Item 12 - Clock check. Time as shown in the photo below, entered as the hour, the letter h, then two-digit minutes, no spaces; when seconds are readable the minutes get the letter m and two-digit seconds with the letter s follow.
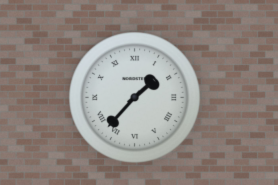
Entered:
1h37
